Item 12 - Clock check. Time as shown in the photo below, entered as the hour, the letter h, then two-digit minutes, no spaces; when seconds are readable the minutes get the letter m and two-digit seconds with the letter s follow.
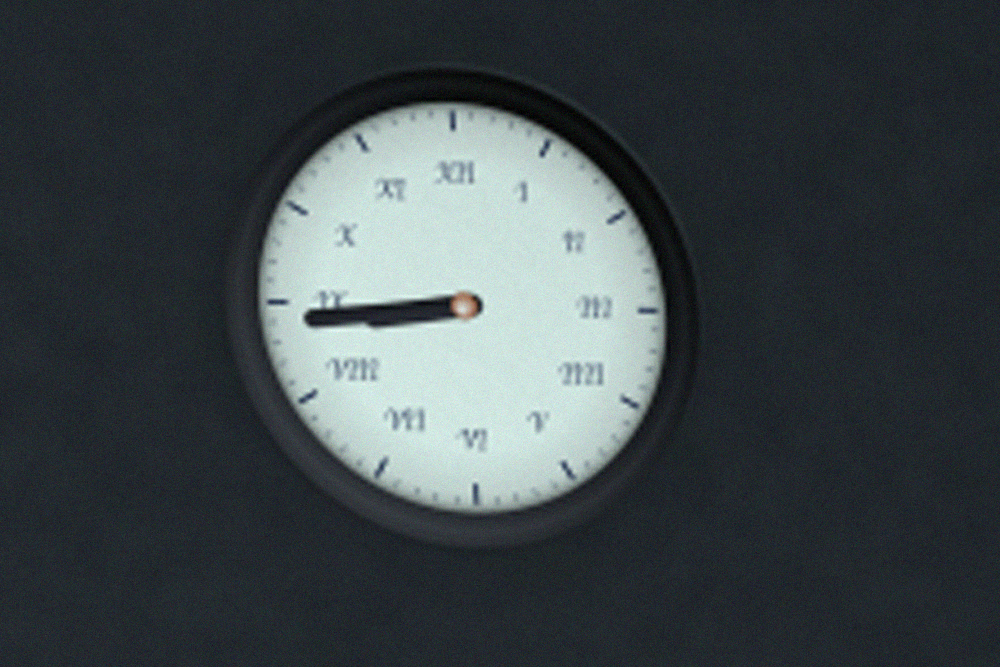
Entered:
8h44
